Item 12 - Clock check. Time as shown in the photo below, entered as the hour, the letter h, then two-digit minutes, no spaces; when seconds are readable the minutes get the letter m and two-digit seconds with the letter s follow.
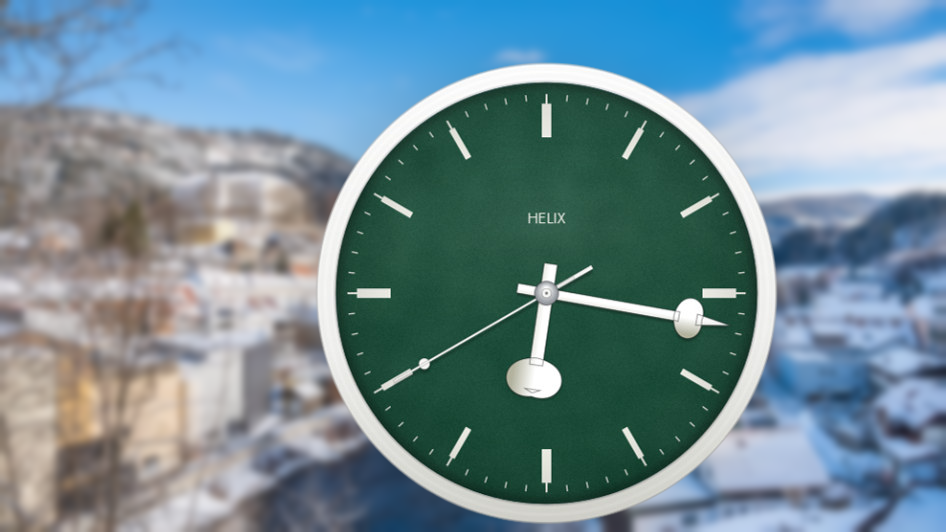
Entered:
6h16m40s
